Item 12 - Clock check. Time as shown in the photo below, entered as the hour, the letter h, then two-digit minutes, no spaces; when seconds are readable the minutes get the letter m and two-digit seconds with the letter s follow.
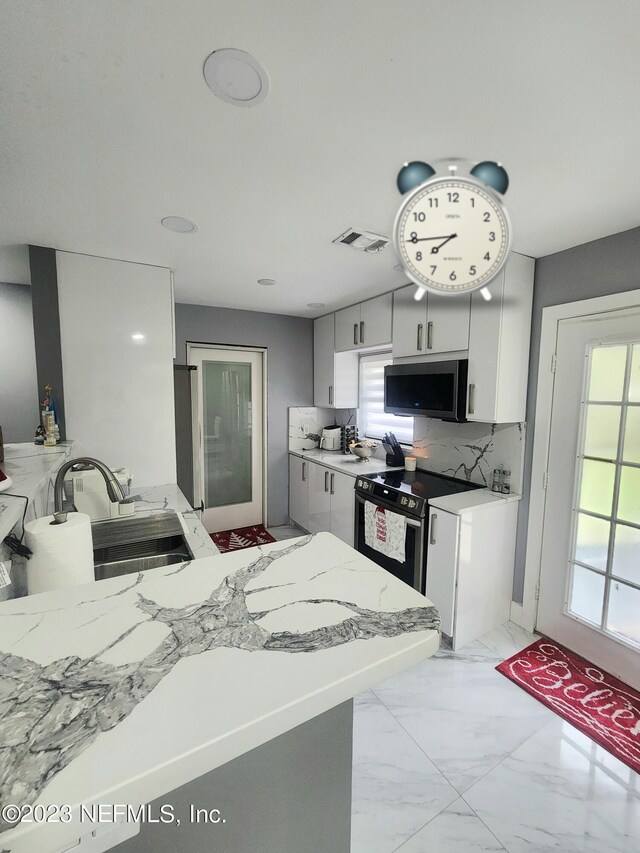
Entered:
7h44
